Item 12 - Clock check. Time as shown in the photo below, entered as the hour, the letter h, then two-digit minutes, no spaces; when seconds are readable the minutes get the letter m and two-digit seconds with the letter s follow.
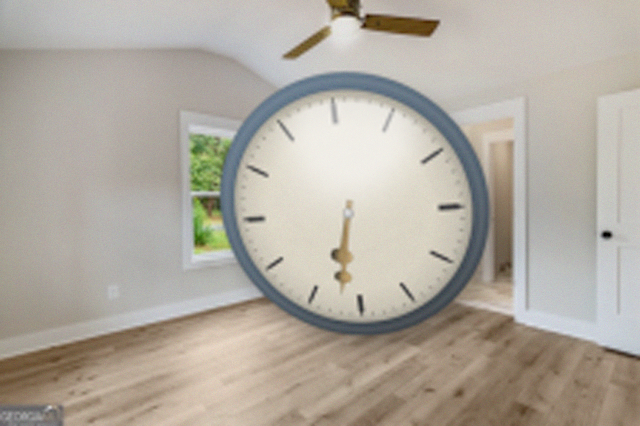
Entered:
6h32
